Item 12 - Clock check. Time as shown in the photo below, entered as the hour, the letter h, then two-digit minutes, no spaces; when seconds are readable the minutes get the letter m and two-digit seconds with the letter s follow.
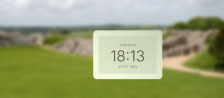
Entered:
18h13
